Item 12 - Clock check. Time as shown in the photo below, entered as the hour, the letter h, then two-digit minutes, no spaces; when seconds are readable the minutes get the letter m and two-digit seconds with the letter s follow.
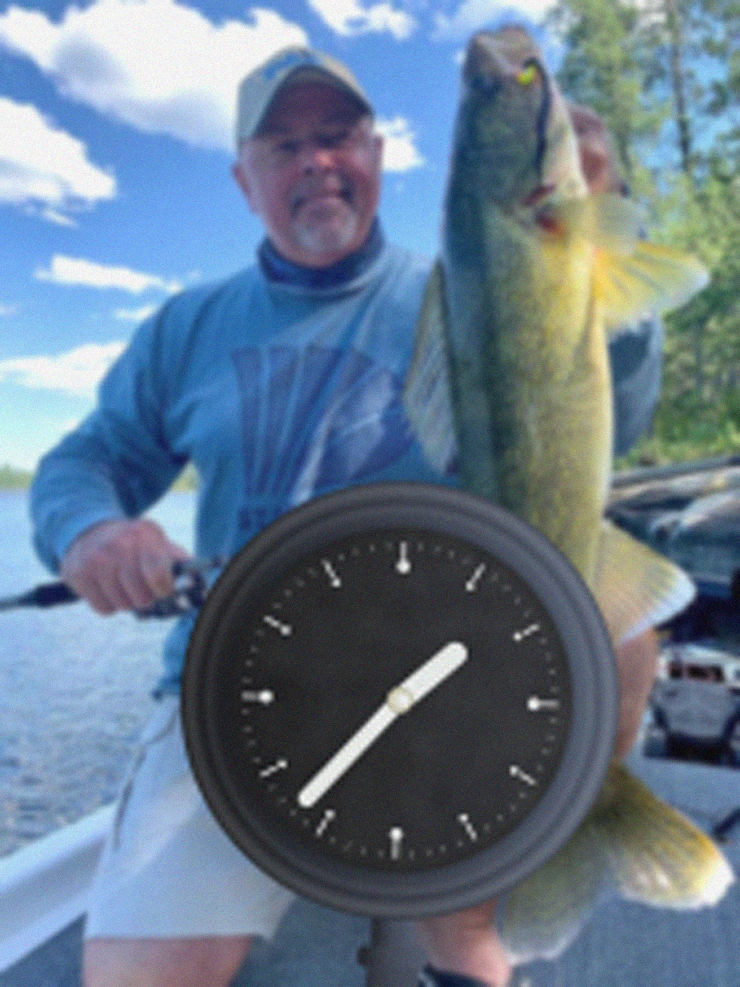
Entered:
1h37
